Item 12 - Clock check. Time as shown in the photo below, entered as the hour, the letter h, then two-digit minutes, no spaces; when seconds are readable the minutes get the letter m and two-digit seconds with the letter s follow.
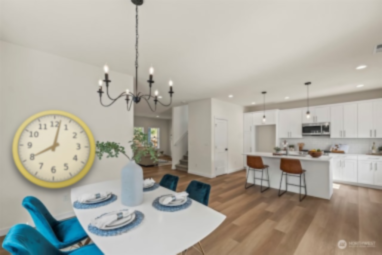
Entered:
8h02
